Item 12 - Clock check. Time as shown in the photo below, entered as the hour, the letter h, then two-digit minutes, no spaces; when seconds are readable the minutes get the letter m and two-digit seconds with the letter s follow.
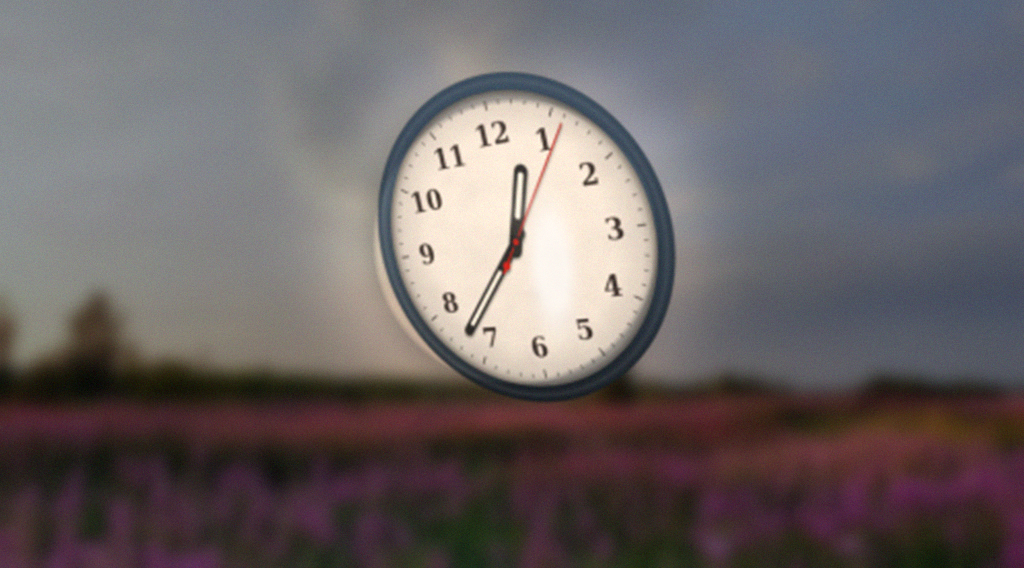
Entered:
12h37m06s
